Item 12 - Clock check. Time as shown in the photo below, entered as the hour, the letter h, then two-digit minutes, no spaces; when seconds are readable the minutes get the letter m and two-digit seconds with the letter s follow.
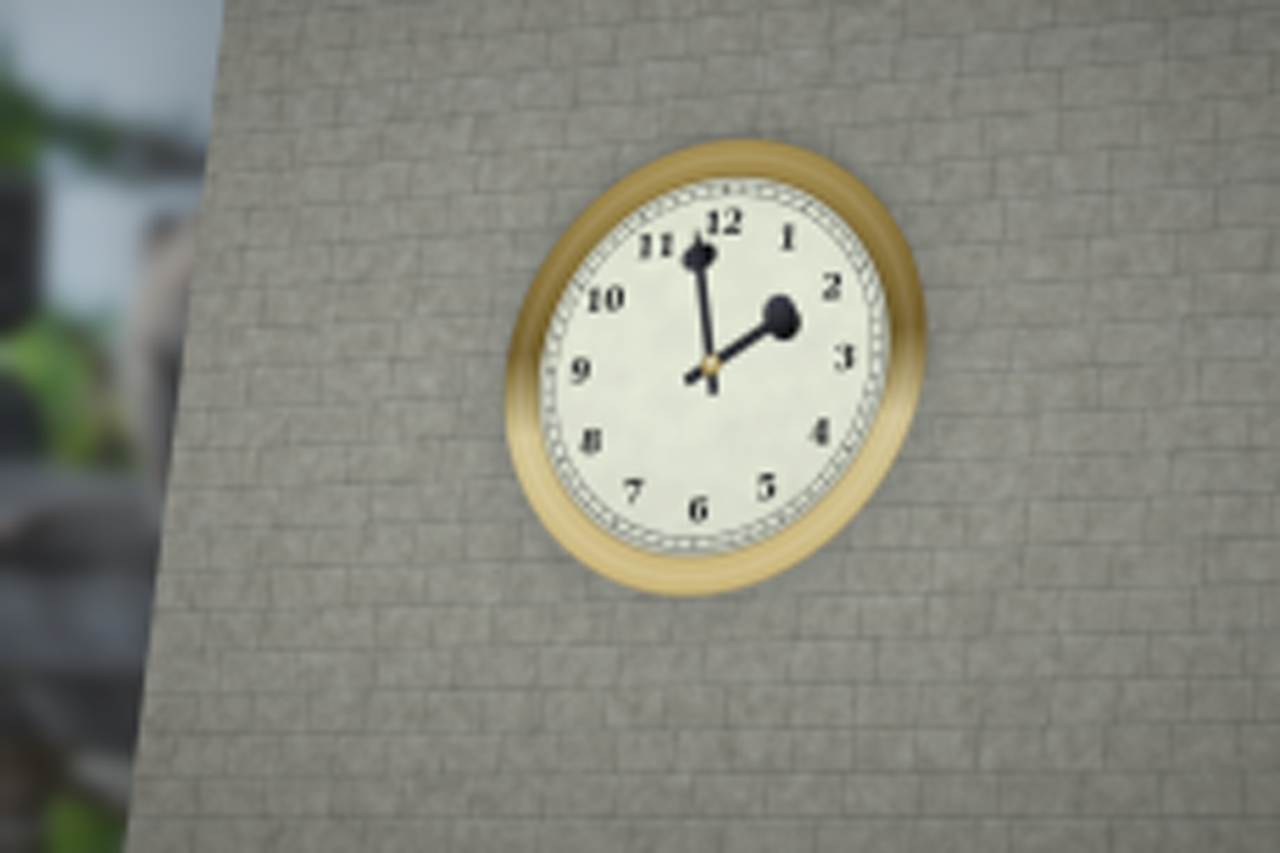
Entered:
1h58
